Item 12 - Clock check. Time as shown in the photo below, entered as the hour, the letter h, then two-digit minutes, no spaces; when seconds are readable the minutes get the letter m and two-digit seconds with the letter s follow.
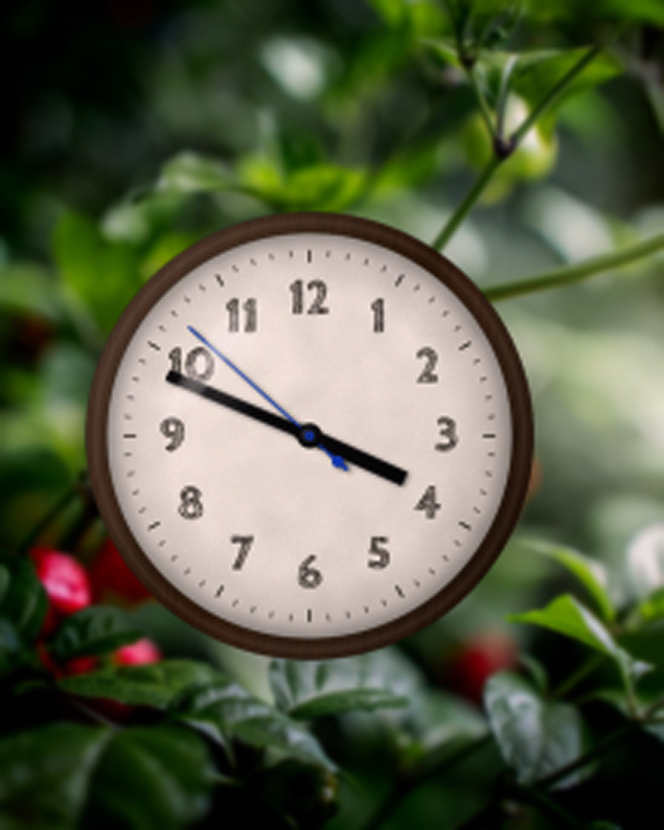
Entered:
3h48m52s
